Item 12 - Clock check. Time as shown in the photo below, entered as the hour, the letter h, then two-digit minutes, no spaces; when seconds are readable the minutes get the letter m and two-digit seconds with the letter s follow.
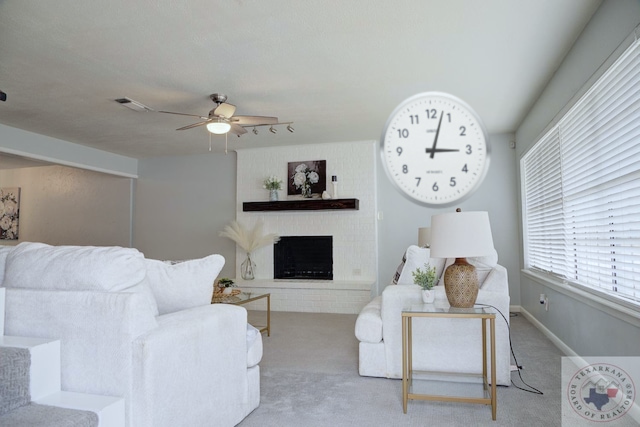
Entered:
3h03
